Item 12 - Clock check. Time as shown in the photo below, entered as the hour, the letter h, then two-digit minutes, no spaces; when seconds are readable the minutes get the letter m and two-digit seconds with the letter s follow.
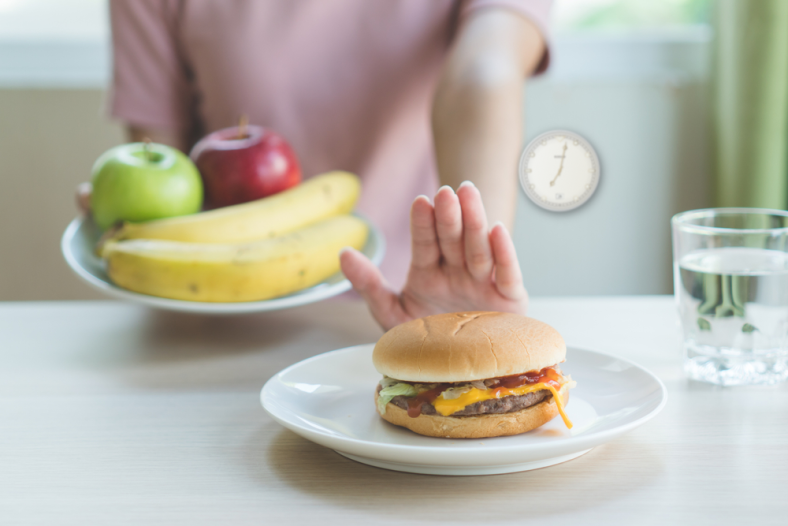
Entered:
7h02
